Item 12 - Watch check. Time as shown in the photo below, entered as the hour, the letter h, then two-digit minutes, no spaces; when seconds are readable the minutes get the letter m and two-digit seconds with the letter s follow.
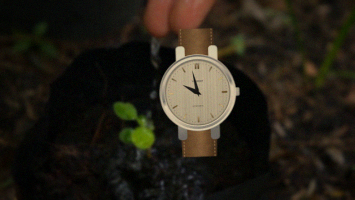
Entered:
9h58
